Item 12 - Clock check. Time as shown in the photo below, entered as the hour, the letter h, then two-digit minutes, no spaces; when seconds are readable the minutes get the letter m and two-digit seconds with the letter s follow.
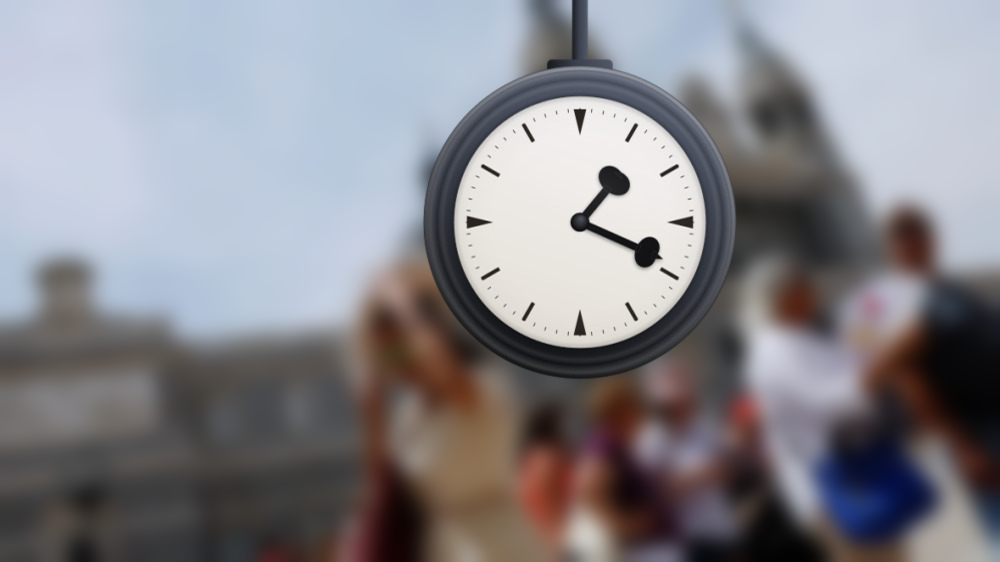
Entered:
1h19
